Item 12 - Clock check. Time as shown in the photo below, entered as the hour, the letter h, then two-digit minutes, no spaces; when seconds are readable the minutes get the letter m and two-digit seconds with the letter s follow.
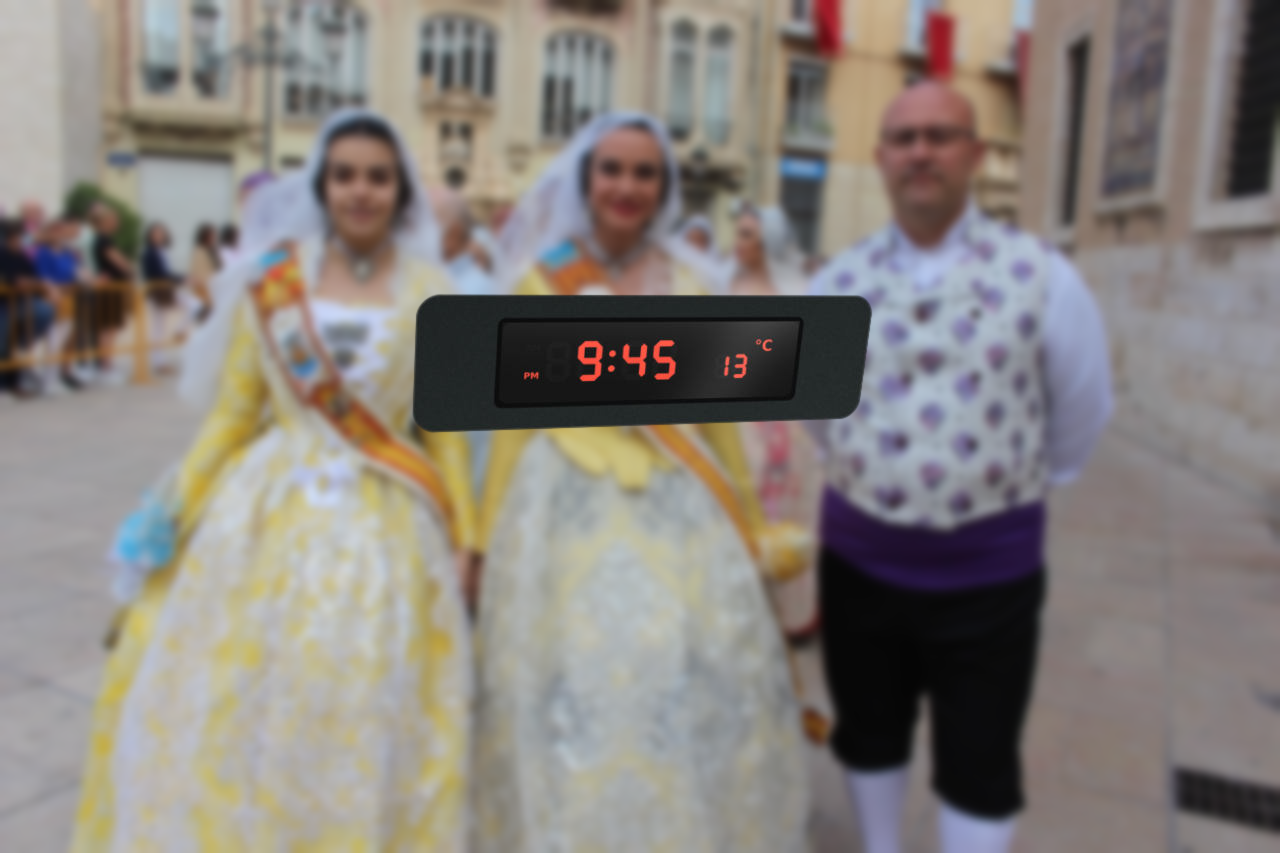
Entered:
9h45
